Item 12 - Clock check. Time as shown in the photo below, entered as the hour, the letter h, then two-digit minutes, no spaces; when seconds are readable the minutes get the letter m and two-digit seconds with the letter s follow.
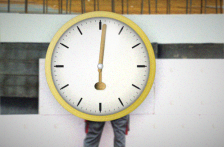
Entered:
6h01
